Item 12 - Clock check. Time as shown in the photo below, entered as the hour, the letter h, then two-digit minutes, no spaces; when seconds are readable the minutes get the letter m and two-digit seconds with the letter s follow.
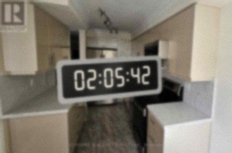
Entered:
2h05m42s
